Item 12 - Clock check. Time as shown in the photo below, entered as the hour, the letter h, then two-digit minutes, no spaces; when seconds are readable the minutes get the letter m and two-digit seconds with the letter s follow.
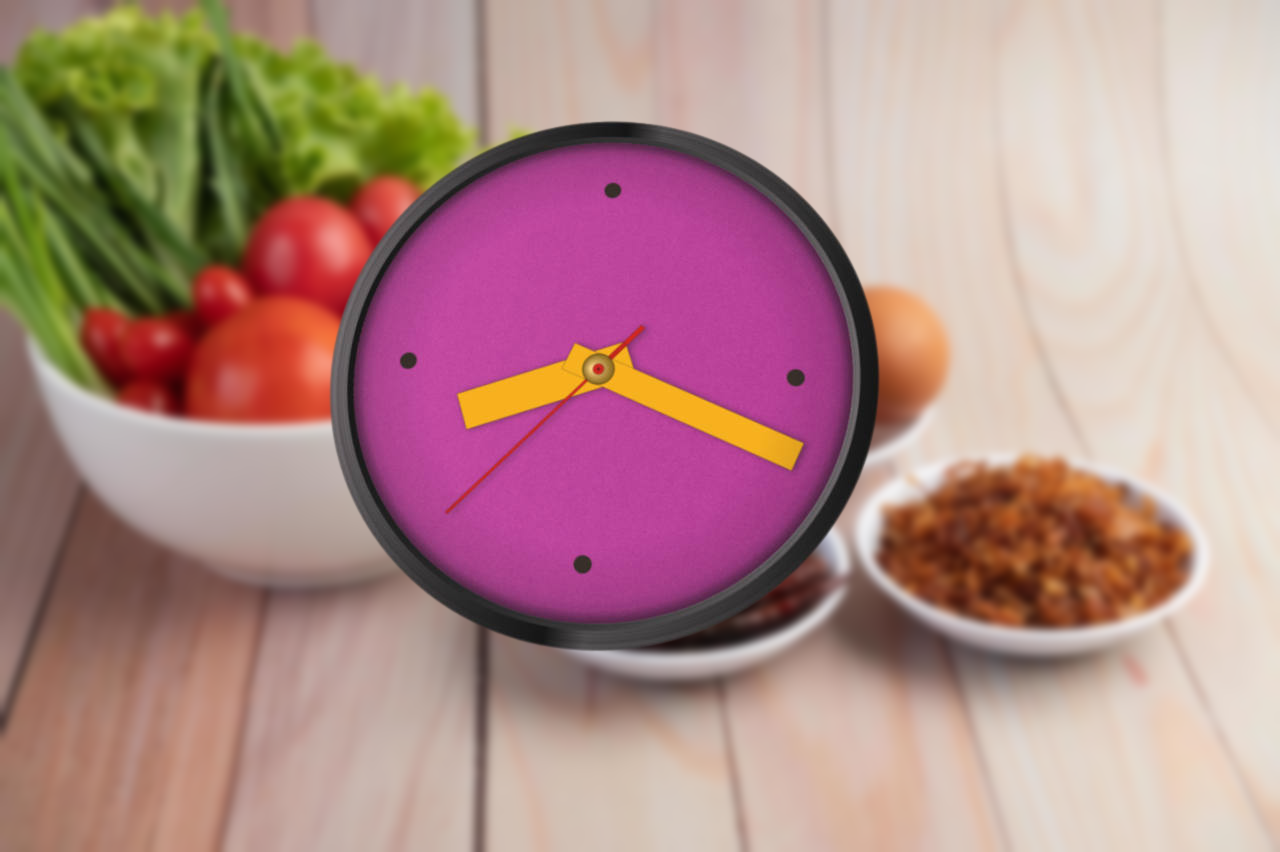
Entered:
8h18m37s
